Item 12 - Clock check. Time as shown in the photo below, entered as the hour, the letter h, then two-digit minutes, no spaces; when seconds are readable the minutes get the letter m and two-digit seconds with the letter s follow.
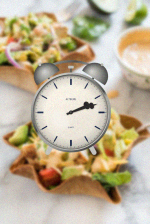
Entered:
2h12
